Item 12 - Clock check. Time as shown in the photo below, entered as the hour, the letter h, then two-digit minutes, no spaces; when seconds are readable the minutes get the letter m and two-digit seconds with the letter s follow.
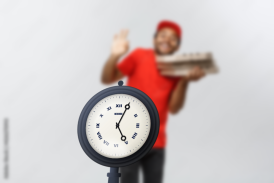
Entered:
5h04
